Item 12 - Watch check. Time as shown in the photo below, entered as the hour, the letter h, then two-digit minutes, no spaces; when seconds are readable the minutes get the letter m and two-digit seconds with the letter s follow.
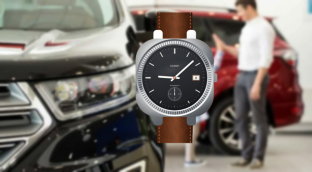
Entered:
9h08
